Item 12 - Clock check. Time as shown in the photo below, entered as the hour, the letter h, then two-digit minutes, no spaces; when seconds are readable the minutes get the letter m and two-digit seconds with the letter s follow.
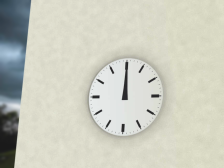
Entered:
12h00
